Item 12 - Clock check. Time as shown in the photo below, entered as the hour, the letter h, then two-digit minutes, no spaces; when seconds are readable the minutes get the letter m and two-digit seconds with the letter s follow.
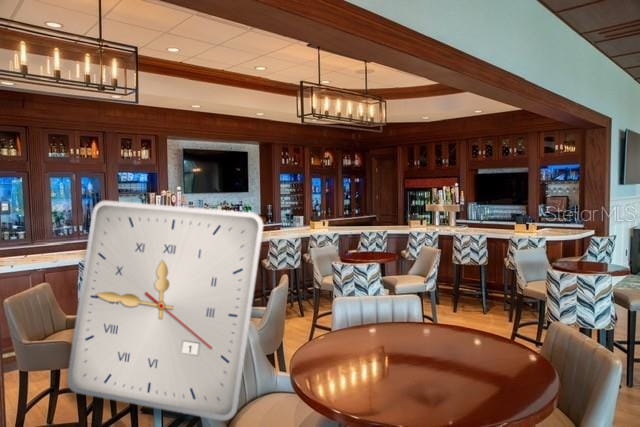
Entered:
11h45m20s
